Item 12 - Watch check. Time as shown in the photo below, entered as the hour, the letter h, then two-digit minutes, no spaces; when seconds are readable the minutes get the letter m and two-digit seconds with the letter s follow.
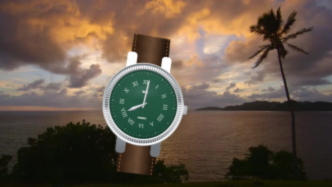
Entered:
8h01
